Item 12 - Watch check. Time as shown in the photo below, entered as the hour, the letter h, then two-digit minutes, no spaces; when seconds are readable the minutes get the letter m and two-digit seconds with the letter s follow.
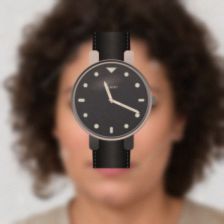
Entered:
11h19
